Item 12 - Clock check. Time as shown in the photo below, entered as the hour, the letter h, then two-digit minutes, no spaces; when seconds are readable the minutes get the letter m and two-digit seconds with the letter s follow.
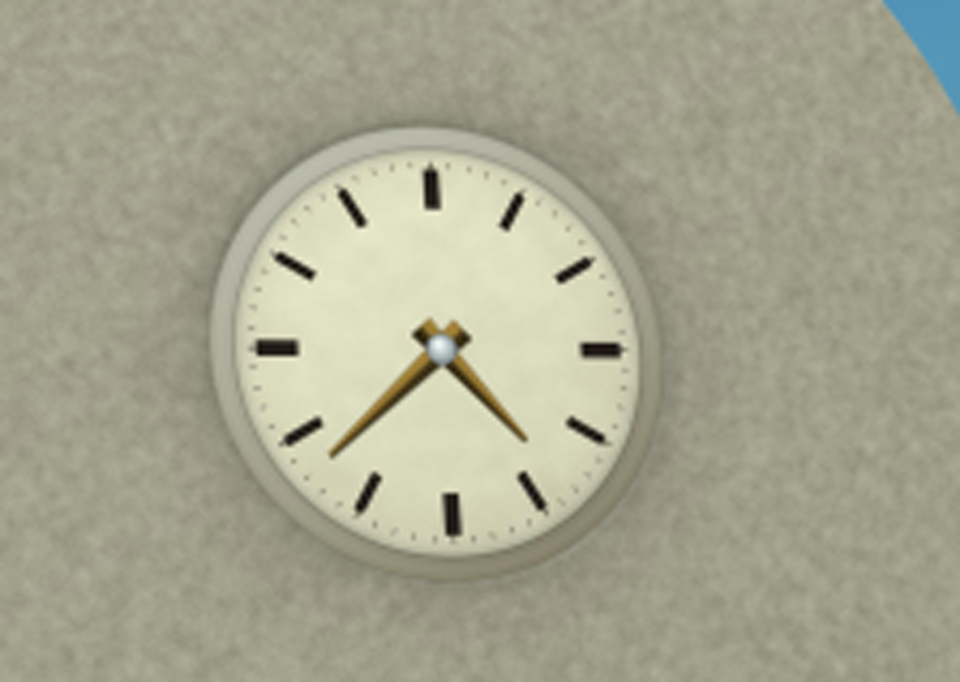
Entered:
4h38
